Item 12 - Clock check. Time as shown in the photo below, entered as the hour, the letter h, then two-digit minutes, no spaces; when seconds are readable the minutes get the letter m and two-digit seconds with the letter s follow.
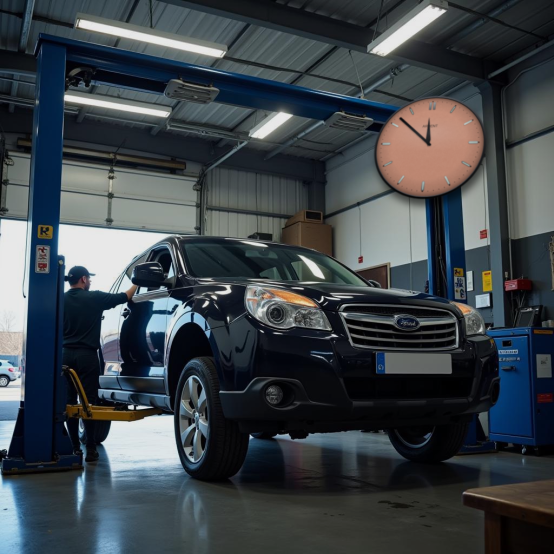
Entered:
11h52
